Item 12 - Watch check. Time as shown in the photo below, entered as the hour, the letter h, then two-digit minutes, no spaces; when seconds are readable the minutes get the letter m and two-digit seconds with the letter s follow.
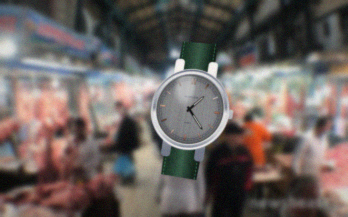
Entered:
1h23
